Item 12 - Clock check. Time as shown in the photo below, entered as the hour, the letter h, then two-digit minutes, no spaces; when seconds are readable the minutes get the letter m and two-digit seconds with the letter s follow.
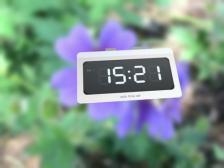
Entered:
15h21
